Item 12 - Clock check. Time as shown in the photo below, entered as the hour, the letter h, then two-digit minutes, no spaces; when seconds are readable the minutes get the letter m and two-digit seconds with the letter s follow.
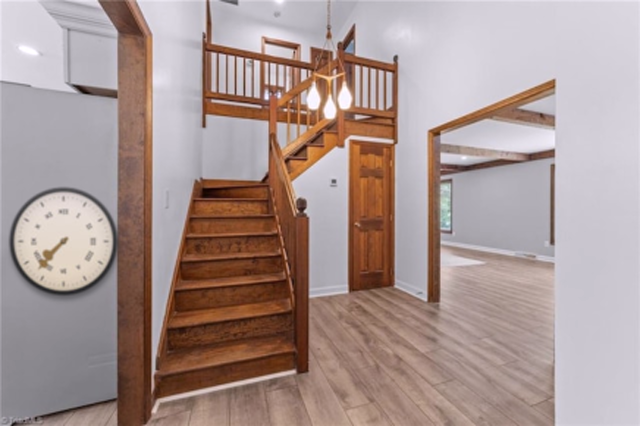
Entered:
7h37
